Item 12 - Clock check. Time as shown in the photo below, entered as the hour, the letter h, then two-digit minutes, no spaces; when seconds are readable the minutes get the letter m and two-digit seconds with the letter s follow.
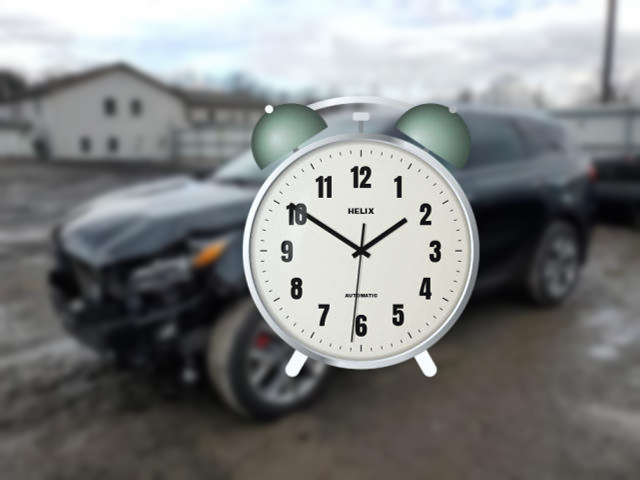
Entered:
1h50m31s
